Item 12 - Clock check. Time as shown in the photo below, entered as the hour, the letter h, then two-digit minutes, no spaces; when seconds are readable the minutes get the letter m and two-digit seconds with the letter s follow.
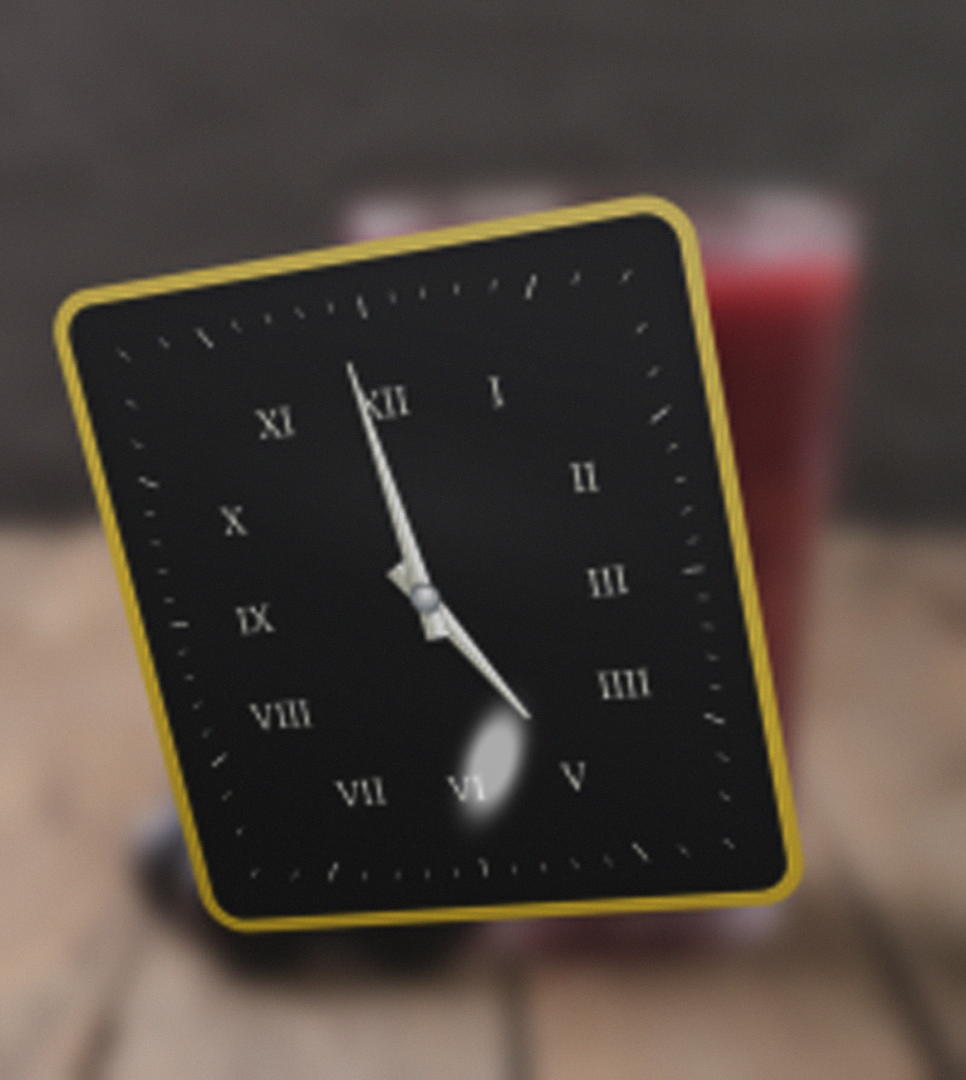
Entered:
4h59
